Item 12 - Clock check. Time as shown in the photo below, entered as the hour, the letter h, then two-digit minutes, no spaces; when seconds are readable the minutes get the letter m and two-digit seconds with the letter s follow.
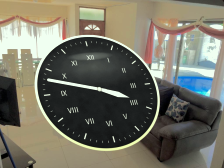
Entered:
3h48
